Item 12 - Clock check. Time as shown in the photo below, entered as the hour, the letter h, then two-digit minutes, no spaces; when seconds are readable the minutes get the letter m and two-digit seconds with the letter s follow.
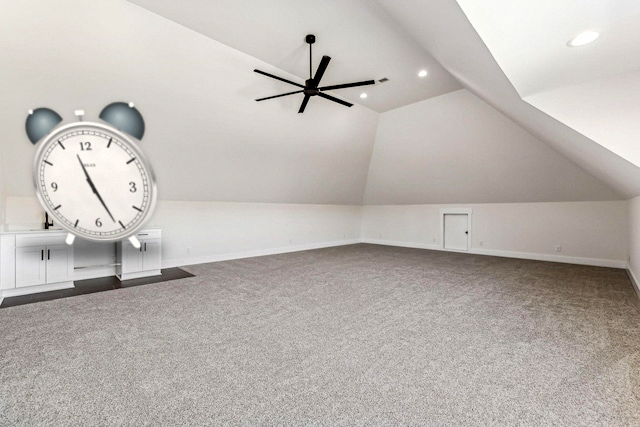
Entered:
11h26
